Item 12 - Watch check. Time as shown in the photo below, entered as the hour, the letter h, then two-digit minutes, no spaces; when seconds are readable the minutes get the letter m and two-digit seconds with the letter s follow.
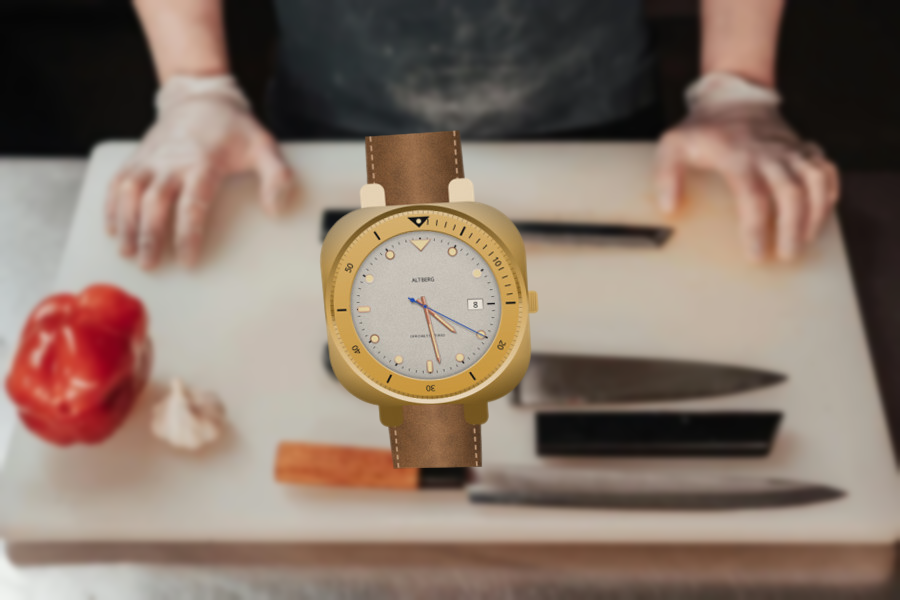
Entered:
4h28m20s
